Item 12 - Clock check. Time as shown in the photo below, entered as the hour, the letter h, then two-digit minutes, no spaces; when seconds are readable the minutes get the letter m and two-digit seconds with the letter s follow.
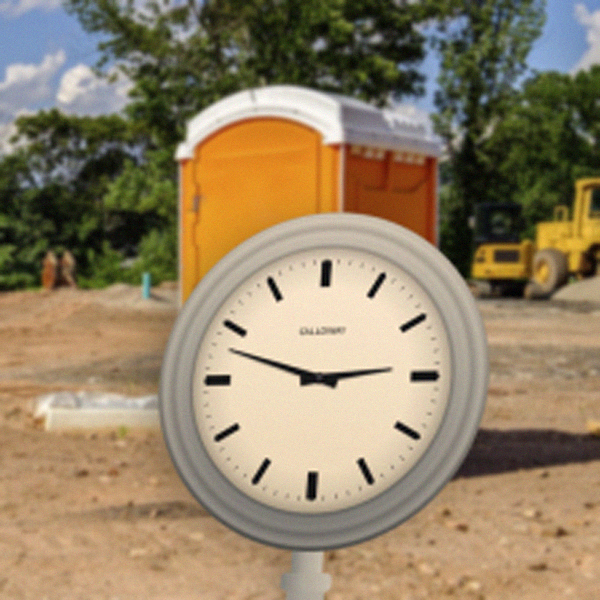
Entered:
2h48
